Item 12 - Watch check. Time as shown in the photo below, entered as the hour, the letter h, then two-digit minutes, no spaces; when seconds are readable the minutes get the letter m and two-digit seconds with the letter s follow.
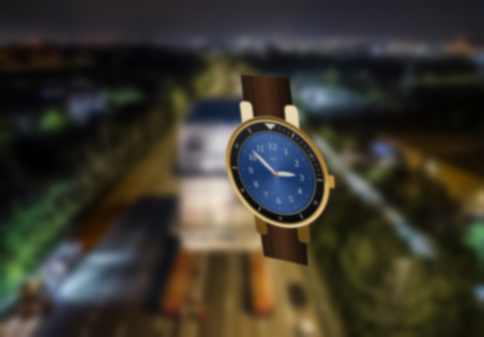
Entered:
2h52
